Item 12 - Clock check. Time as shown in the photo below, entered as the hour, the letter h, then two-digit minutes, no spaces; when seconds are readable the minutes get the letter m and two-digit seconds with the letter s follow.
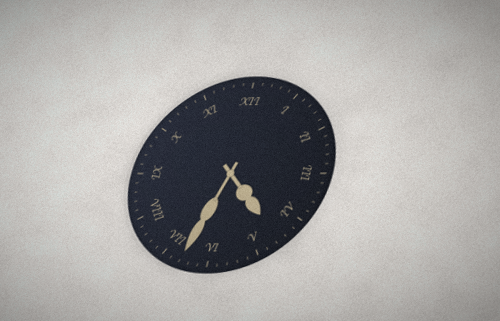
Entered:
4h33
